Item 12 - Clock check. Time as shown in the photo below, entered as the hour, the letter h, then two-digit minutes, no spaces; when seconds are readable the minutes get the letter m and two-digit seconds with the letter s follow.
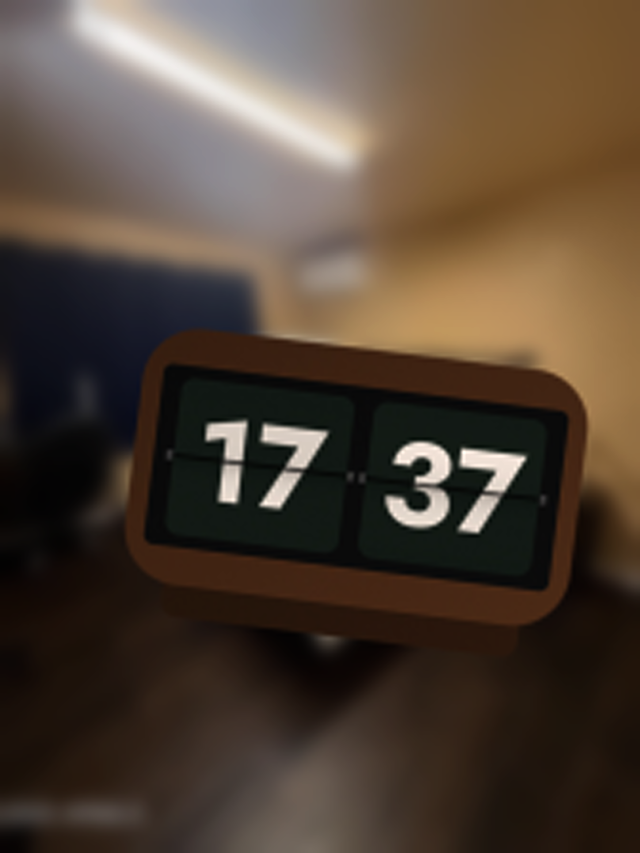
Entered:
17h37
